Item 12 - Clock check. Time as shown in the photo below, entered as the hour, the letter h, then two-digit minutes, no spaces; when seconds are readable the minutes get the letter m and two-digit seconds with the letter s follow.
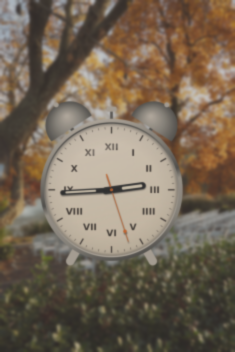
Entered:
2h44m27s
